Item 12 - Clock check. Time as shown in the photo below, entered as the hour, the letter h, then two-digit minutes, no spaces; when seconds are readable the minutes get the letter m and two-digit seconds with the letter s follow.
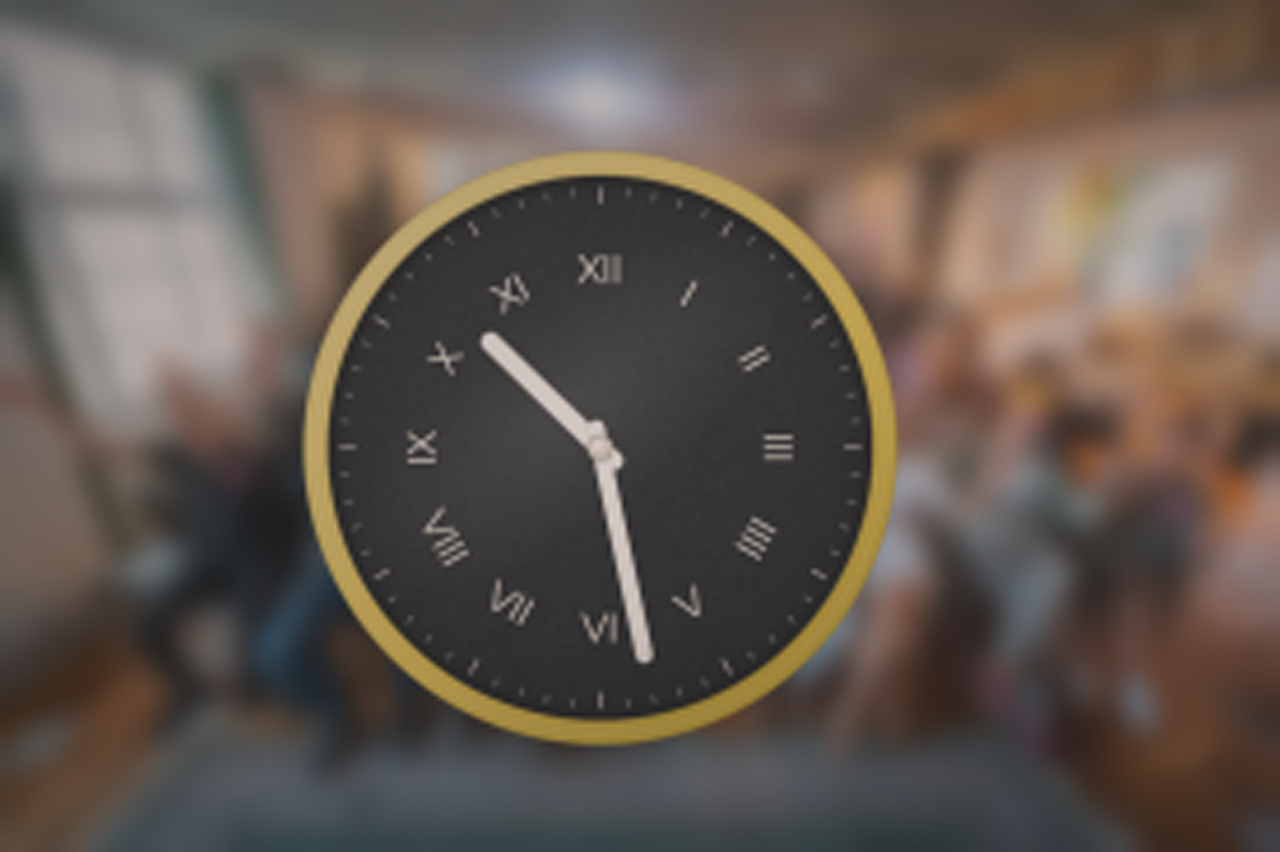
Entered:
10h28
